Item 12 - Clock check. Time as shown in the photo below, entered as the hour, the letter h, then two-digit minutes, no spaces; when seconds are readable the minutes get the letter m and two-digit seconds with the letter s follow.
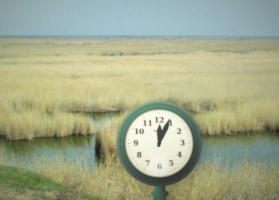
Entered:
12h04
